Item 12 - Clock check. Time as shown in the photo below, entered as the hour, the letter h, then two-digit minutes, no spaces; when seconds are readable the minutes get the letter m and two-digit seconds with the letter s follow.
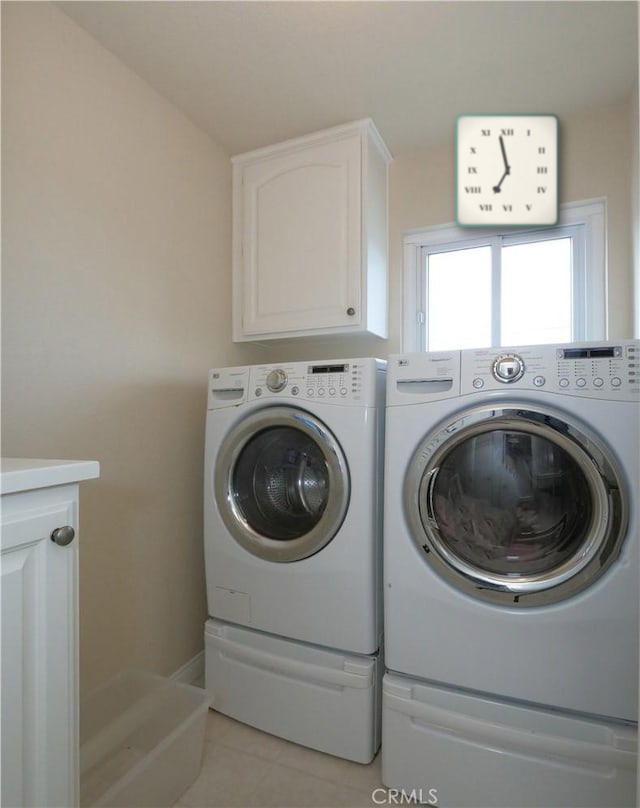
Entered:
6h58
